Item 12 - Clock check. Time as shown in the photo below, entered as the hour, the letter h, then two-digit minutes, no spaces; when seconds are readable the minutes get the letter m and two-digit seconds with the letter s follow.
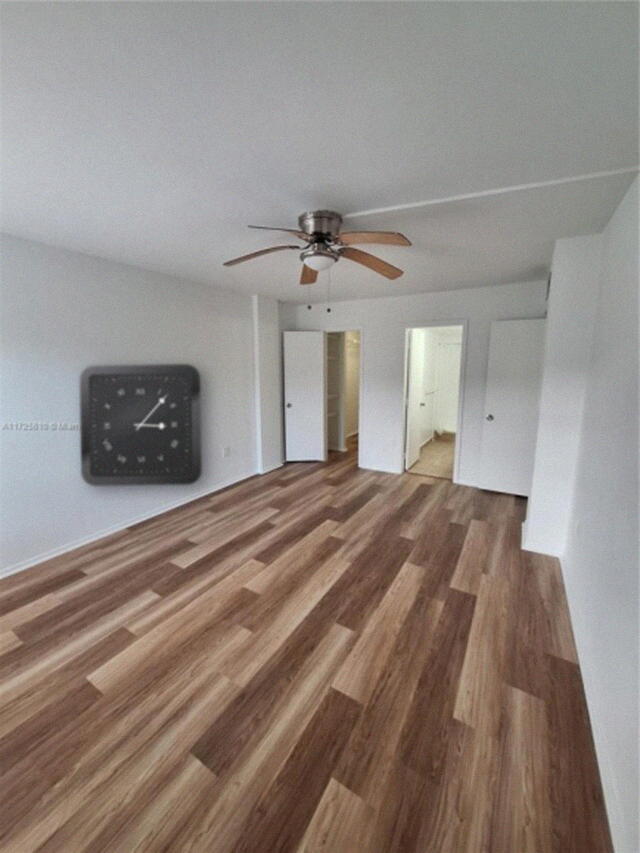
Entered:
3h07
